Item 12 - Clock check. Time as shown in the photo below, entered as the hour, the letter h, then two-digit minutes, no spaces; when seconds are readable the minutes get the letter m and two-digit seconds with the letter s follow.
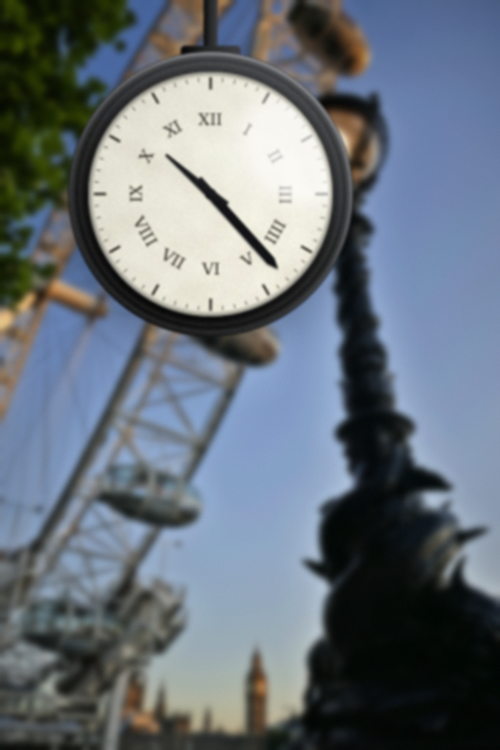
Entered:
10h23
